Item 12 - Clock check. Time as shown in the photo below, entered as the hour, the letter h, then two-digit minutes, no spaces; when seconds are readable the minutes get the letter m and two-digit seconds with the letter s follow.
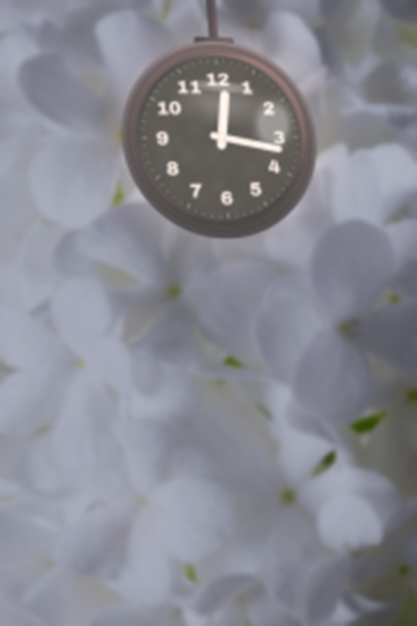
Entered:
12h17
